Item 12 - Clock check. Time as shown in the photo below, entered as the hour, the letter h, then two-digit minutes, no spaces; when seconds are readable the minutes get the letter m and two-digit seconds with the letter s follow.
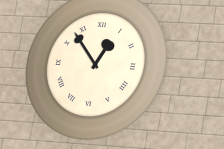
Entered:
12h53
